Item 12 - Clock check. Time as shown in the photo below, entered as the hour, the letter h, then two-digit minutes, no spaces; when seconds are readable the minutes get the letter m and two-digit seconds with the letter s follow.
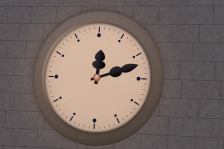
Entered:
12h12
